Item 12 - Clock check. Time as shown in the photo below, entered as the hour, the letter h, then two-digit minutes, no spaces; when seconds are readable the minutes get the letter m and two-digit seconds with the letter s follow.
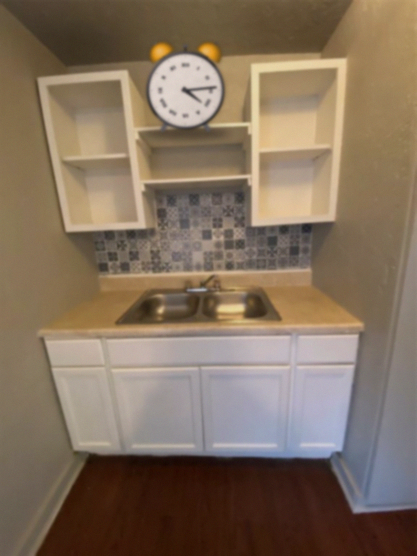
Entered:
4h14
